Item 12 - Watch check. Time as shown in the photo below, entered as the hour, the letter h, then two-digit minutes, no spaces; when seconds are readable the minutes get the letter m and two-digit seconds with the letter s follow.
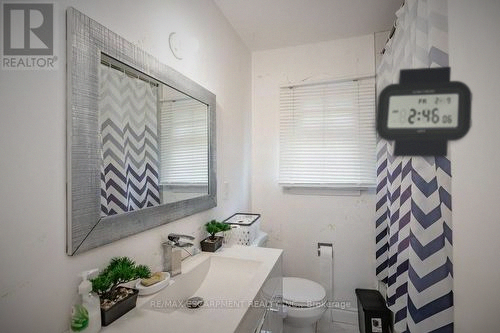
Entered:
2h46
